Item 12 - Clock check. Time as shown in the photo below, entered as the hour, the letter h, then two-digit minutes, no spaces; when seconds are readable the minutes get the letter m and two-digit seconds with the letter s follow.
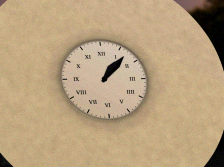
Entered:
1h07
